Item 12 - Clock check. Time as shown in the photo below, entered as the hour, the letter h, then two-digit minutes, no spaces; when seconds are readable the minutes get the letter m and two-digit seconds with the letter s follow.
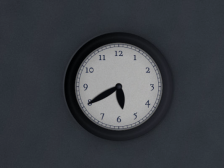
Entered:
5h40
